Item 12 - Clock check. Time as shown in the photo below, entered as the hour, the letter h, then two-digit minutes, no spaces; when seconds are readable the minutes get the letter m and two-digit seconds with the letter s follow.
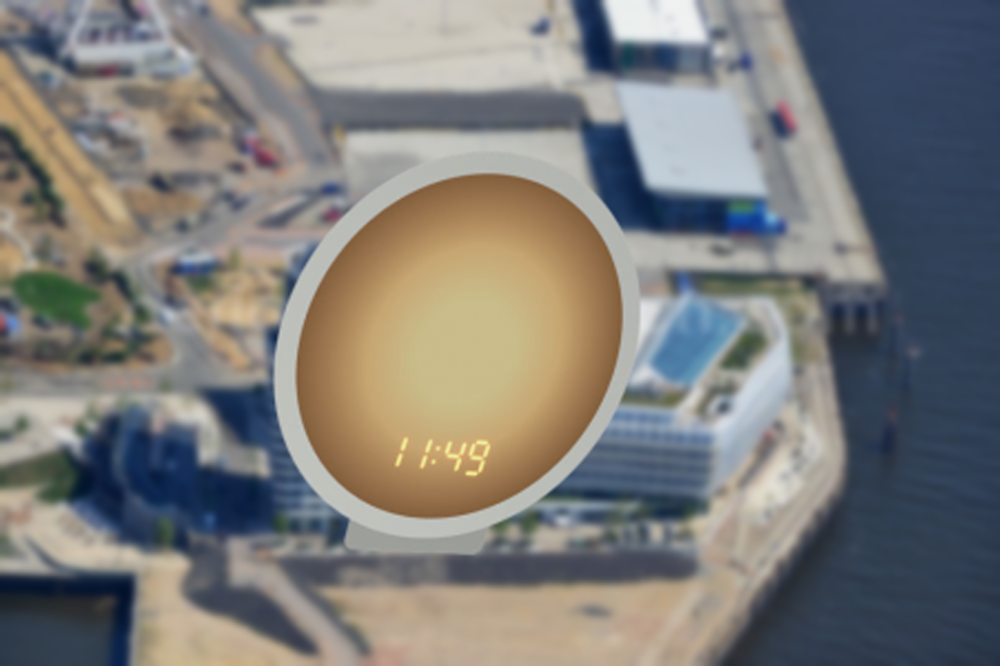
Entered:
11h49
